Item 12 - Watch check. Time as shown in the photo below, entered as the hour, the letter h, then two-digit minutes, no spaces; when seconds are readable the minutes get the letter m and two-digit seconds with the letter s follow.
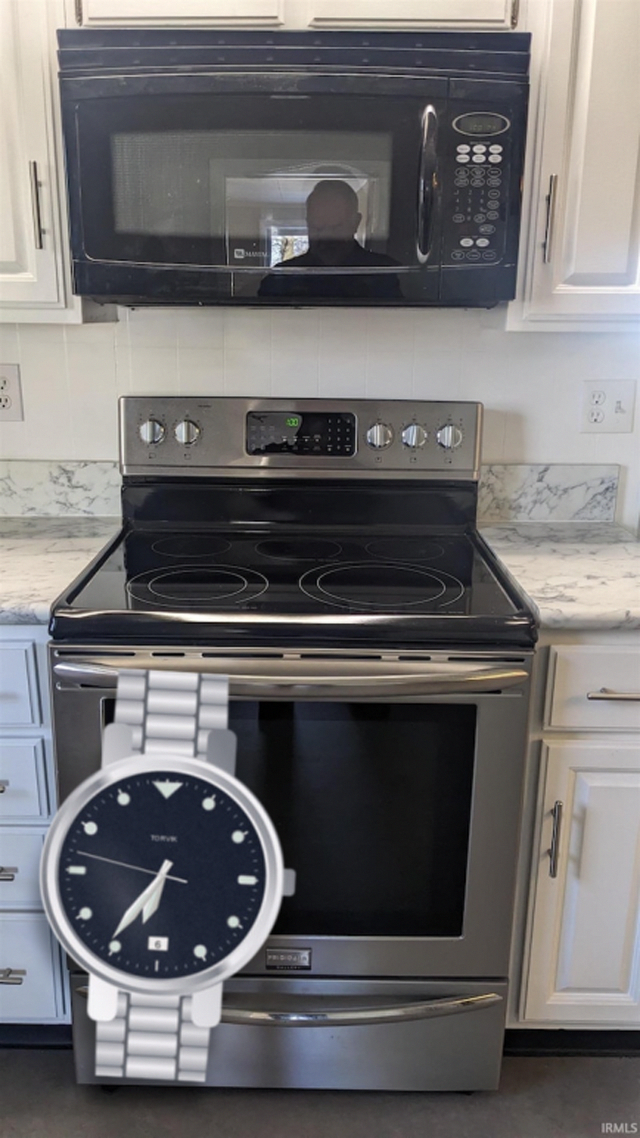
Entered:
6h35m47s
